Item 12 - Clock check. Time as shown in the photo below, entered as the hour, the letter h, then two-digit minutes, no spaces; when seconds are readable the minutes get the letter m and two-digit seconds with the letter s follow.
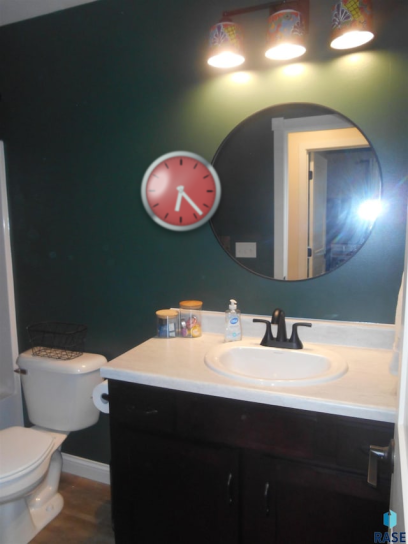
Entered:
6h23
